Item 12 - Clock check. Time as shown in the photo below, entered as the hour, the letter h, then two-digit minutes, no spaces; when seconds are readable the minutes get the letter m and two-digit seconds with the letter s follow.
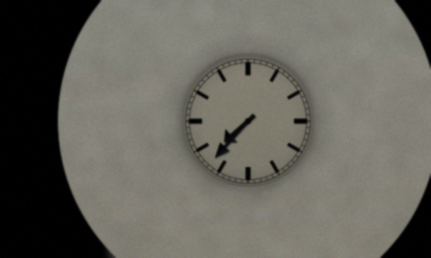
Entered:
7h37
